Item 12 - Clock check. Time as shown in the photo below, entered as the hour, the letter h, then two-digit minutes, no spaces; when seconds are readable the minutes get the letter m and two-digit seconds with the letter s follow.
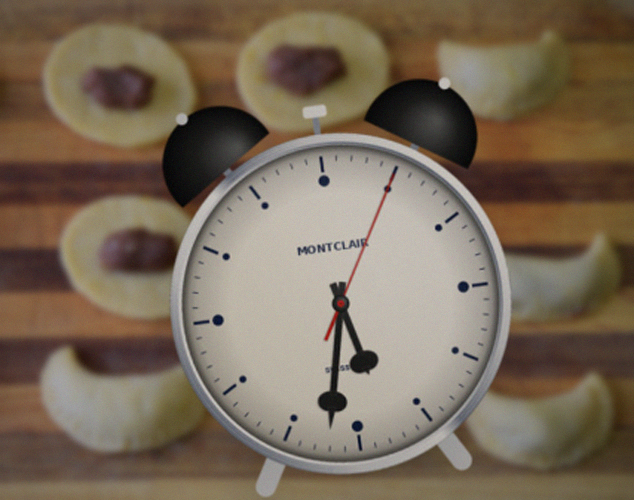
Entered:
5h32m05s
